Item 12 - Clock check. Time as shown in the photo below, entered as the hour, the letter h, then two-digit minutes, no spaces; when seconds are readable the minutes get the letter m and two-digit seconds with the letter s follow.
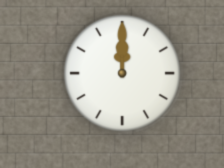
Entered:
12h00
